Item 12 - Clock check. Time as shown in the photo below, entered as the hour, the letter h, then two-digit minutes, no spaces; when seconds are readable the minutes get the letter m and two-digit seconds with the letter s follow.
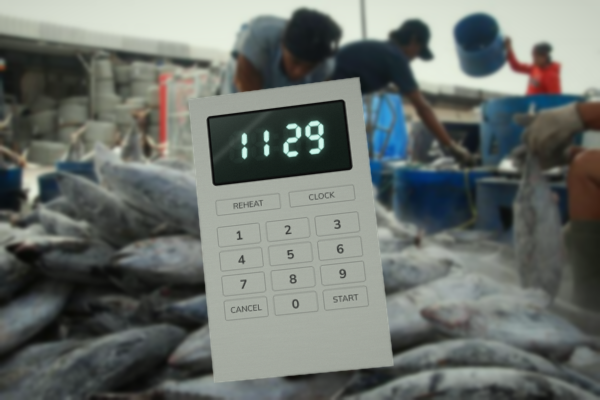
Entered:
11h29
